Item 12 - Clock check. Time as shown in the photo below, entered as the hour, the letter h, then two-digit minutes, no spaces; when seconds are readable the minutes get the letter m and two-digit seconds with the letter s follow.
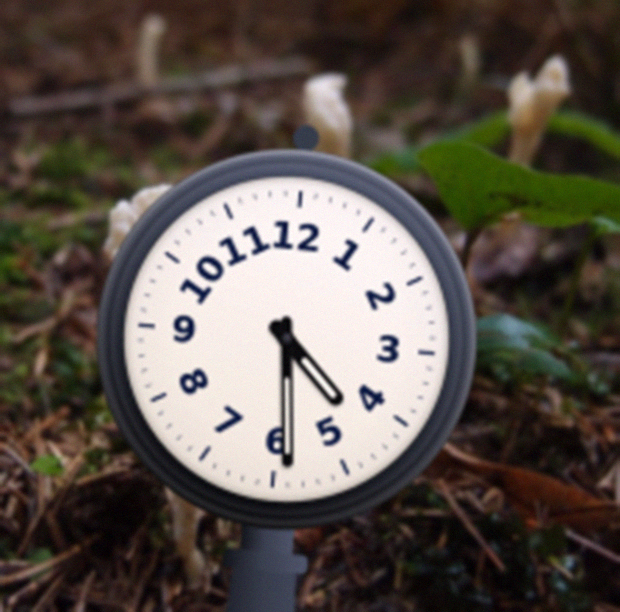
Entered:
4h29
